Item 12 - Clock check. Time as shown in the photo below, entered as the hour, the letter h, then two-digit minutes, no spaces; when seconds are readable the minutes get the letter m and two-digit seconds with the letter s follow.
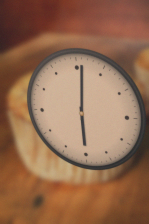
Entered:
6h01
